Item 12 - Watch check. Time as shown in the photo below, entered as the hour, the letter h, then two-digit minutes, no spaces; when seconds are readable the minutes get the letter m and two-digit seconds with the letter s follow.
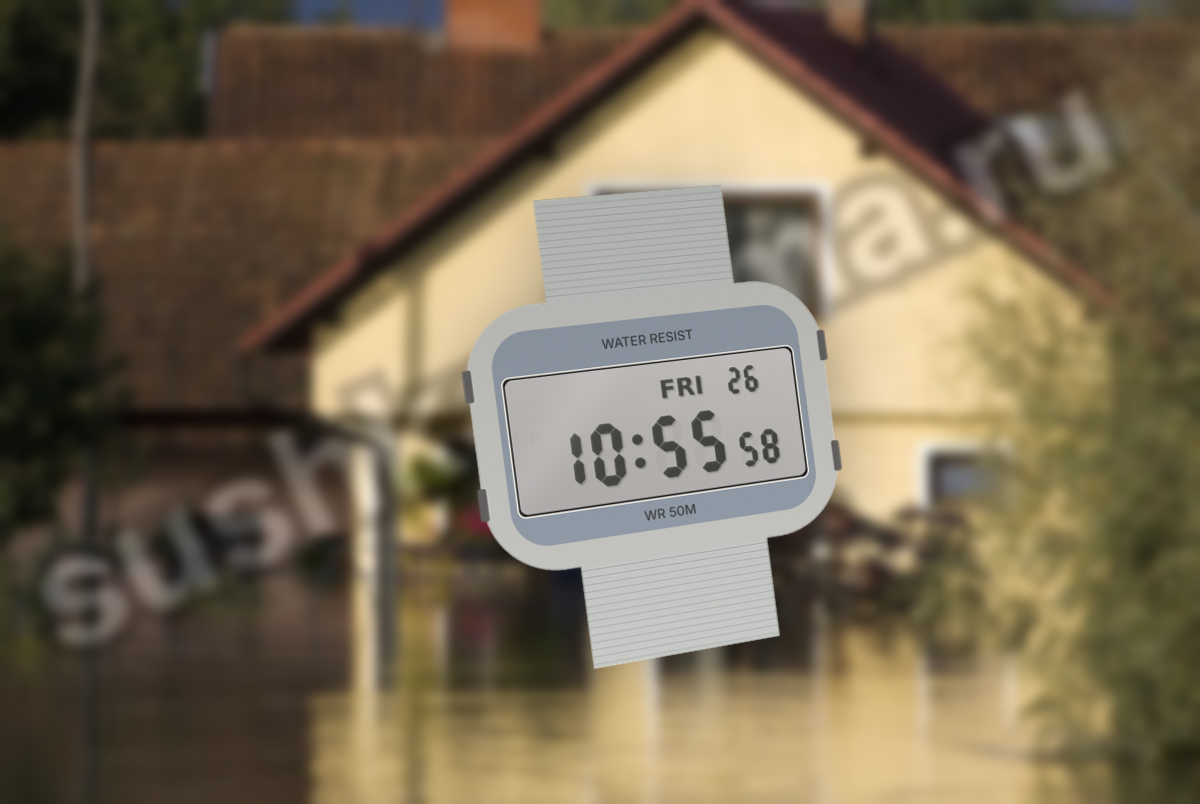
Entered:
10h55m58s
